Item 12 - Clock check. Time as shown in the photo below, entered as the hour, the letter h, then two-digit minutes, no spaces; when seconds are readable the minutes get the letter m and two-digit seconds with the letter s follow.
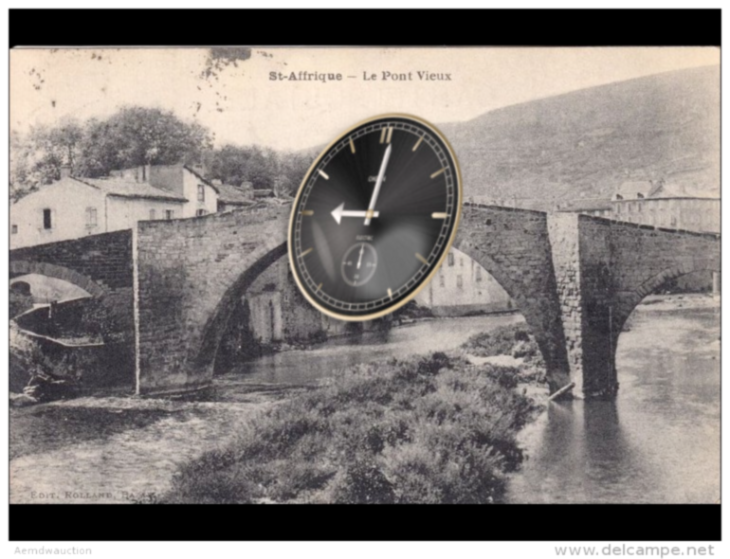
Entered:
9h01
